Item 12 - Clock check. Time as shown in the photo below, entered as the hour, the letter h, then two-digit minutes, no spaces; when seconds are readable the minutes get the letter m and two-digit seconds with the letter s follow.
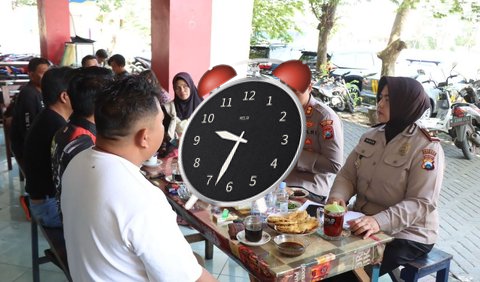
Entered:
9h33
